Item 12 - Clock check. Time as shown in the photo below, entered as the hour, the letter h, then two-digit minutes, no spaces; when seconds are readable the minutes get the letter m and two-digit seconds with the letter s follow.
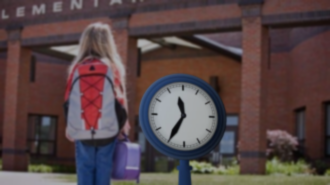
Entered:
11h35
